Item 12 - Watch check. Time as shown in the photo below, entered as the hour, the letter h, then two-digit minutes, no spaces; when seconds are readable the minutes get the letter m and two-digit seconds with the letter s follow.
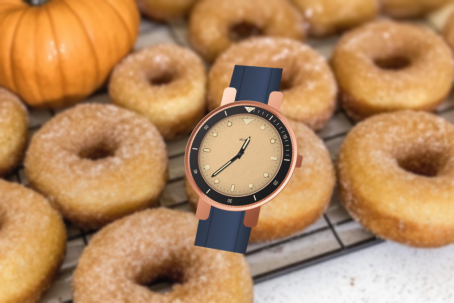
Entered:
12h37
